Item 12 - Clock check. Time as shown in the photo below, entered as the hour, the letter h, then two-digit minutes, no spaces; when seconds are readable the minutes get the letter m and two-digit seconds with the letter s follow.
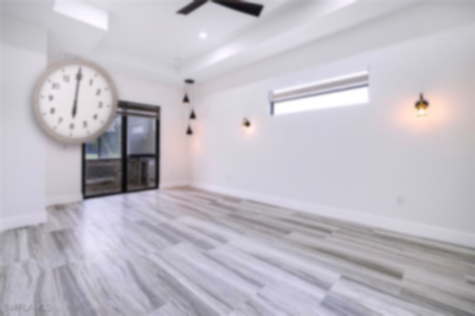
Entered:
6h00
